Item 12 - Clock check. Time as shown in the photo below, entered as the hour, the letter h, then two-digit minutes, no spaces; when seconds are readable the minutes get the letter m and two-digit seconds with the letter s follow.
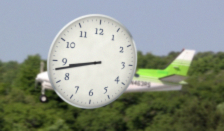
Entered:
8h43
